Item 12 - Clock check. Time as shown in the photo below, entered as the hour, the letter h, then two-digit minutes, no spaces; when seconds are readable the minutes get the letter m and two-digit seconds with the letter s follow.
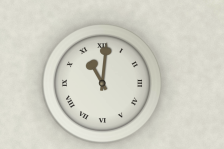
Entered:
11h01
